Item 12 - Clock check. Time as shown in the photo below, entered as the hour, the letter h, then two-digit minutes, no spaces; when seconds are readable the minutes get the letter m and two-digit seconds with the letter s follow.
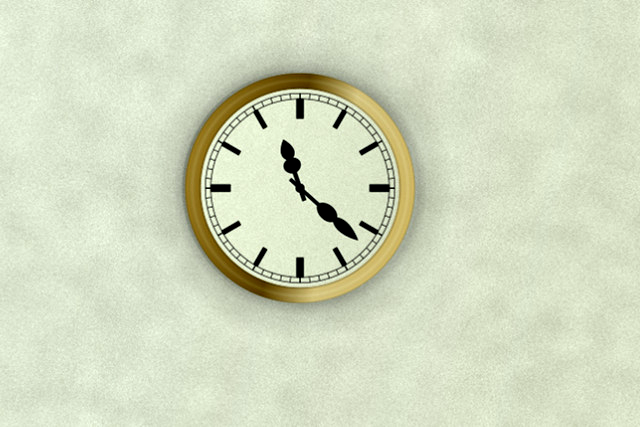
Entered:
11h22
